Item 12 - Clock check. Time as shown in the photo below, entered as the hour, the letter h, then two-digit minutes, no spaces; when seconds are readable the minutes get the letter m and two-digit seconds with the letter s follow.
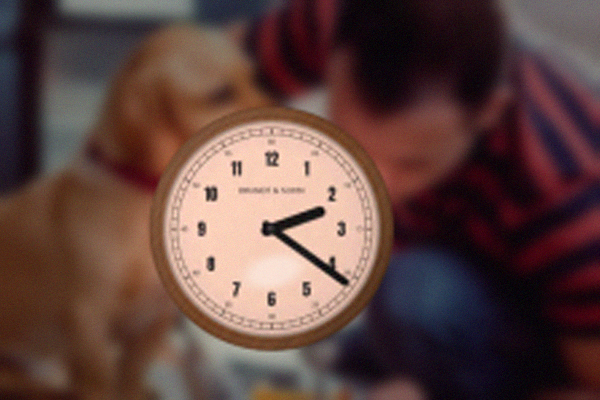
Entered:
2h21
